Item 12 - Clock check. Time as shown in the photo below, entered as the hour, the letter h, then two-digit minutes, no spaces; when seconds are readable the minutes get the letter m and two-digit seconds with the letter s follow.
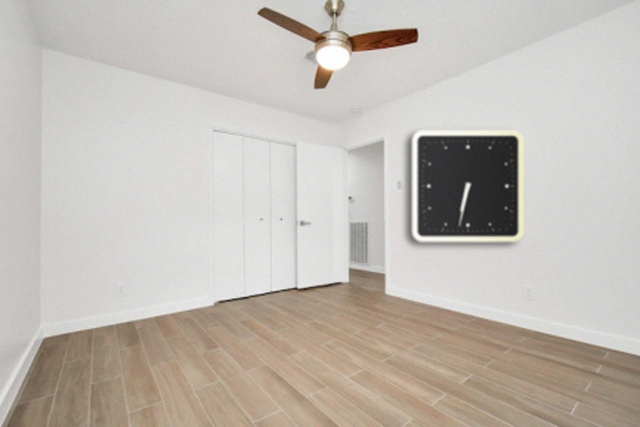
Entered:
6h32
